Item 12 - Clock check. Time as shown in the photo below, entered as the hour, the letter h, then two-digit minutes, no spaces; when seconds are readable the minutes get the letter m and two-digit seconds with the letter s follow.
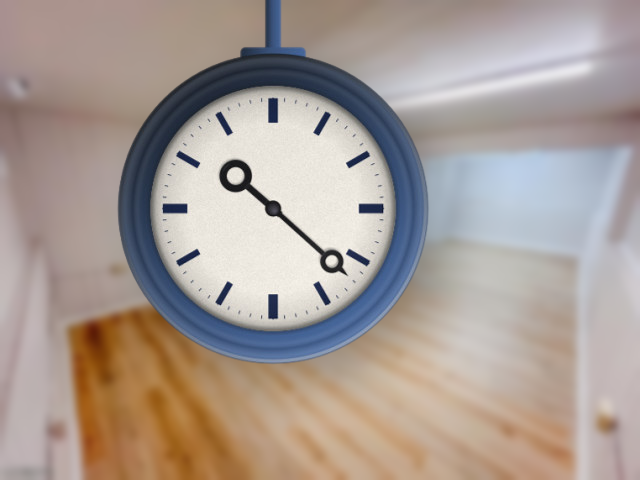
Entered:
10h22
